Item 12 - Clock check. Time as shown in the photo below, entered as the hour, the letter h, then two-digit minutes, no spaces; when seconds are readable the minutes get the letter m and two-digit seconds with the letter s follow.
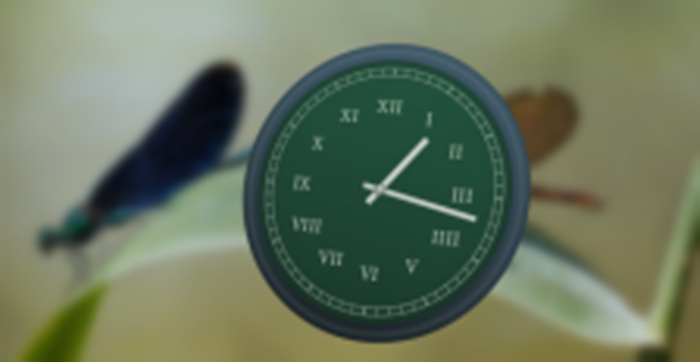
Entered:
1h17
